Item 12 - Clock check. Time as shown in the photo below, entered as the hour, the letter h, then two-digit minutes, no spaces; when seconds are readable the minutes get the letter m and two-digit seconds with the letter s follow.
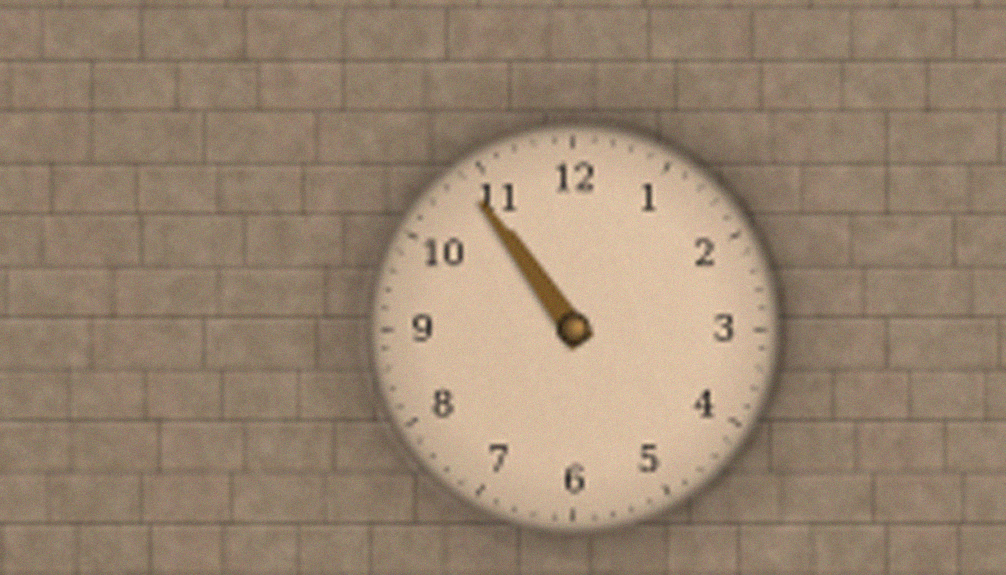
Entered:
10h54
